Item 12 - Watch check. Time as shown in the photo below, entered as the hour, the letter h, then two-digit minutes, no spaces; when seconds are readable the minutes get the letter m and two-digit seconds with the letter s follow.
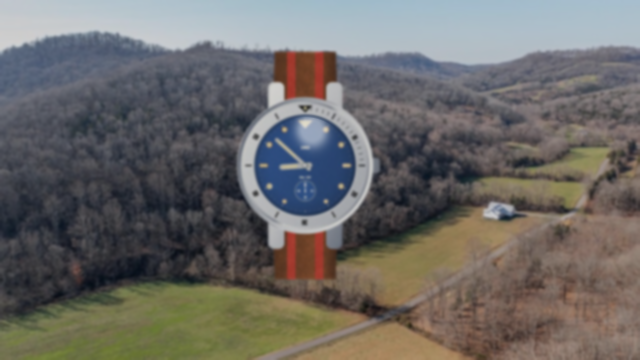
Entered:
8h52
